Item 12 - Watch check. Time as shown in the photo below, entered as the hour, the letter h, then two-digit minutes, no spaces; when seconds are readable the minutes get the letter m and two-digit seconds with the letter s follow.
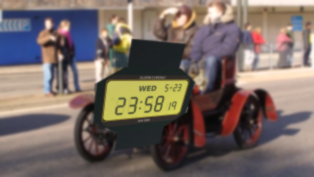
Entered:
23h58m19s
